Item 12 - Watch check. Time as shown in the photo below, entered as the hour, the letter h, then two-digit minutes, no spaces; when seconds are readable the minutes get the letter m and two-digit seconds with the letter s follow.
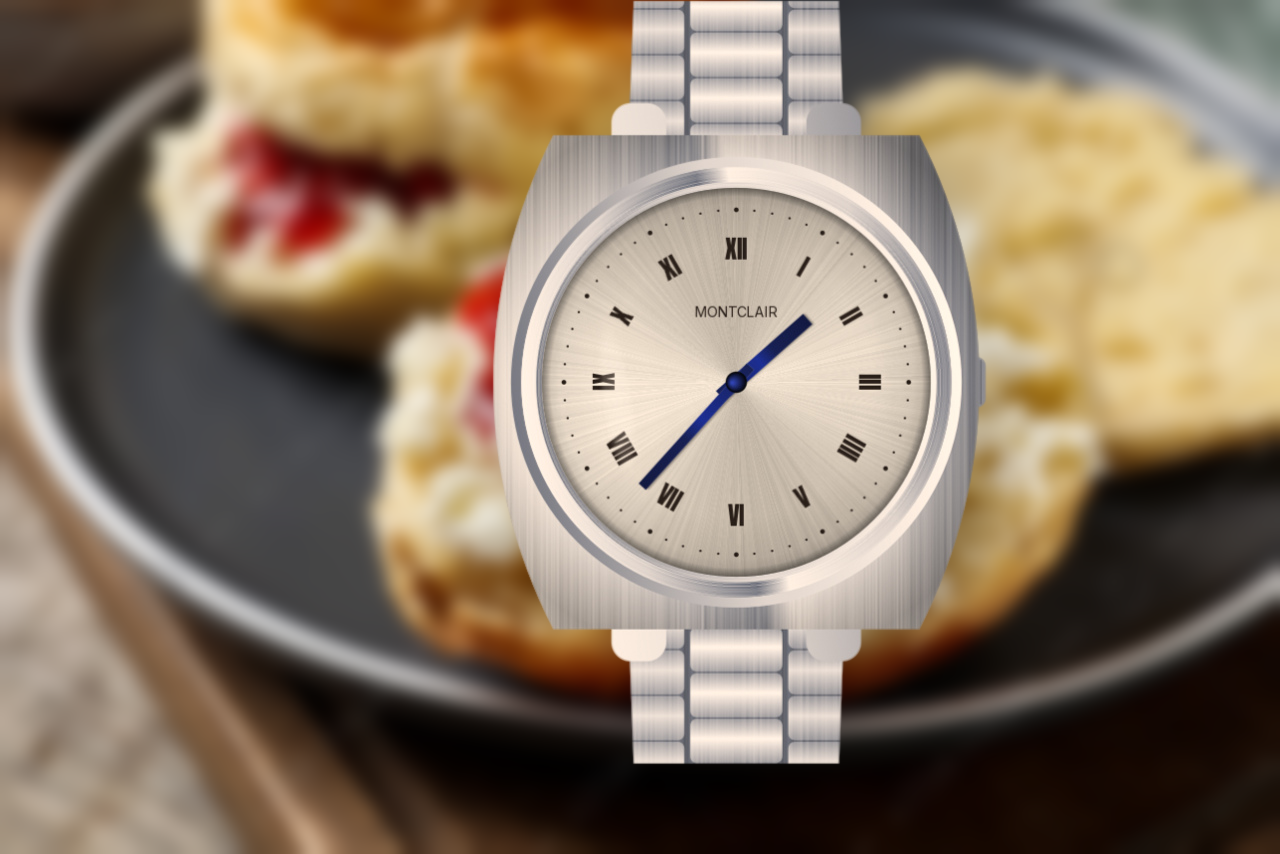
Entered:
1h37
